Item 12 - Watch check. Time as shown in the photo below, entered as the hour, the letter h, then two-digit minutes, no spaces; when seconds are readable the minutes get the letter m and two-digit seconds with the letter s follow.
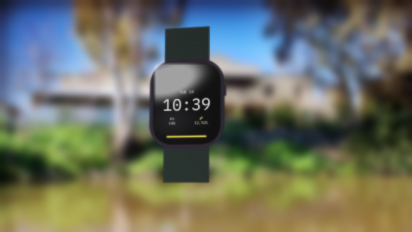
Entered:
10h39
